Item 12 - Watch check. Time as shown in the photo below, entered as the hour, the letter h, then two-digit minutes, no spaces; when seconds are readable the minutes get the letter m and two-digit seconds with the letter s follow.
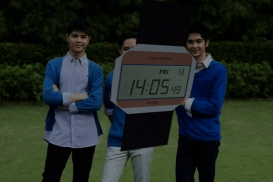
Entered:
14h05m49s
